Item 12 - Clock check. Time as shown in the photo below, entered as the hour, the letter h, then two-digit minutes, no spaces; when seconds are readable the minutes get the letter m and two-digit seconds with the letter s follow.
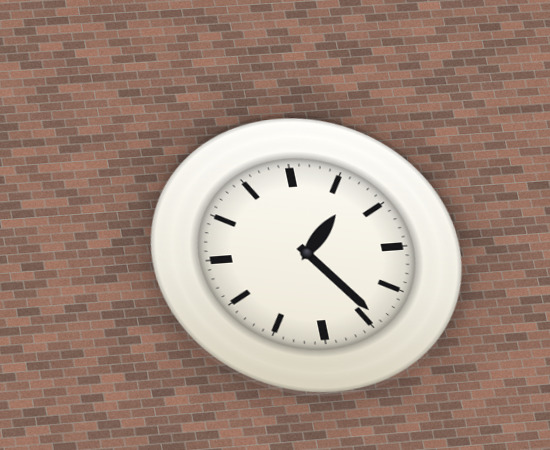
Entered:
1h24
